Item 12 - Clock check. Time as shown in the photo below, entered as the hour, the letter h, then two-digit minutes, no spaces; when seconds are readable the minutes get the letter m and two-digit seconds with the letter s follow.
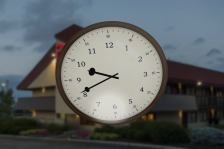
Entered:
9h41
